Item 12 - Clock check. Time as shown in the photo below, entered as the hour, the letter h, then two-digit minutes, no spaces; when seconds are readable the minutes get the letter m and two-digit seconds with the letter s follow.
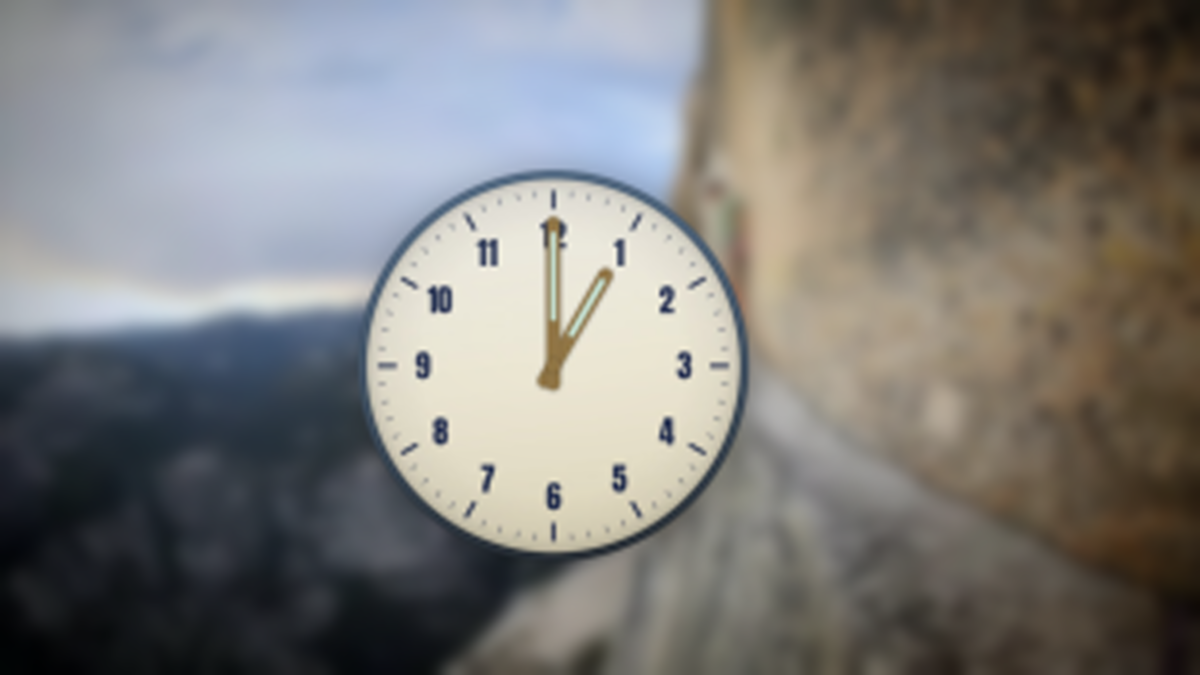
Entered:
1h00
